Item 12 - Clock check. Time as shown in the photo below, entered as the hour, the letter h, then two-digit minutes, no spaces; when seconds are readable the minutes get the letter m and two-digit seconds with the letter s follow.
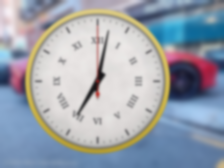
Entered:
7h02m00s
